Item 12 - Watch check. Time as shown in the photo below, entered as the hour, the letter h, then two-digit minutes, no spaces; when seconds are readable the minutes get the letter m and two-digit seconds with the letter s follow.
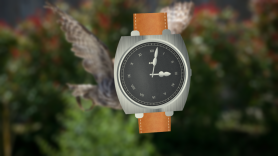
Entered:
3h02
